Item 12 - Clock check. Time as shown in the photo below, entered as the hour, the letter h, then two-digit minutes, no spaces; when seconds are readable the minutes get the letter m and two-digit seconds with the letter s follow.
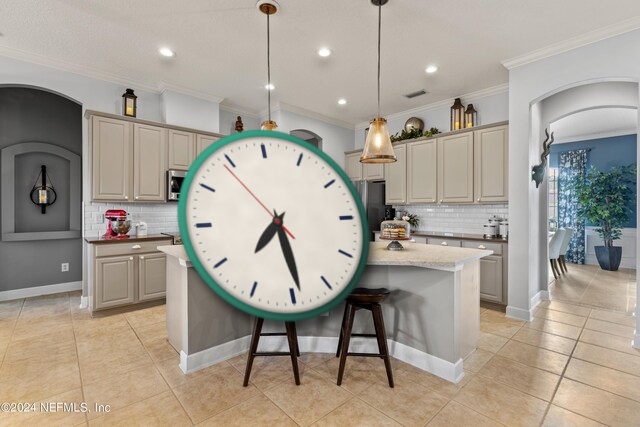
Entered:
7h28m54s
